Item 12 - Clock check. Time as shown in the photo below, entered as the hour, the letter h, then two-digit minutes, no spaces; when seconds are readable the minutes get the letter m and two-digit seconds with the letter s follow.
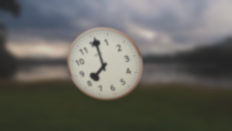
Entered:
8h01
